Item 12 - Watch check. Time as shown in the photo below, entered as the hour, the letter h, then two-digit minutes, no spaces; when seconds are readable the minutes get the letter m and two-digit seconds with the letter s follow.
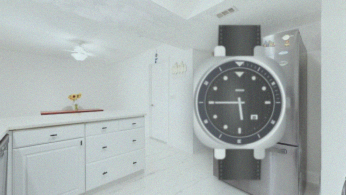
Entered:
5h45
